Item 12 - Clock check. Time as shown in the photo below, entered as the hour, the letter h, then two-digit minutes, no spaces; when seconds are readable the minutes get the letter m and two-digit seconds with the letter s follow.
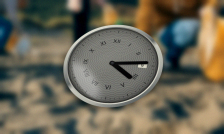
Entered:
4h14
